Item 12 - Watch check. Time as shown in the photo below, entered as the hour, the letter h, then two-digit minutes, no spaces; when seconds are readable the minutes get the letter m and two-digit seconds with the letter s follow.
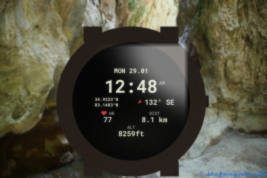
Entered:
12h48
